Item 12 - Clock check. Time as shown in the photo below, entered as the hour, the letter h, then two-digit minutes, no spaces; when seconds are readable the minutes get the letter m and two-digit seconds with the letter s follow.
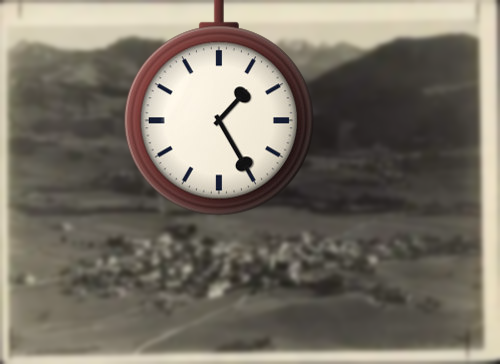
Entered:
1h25
